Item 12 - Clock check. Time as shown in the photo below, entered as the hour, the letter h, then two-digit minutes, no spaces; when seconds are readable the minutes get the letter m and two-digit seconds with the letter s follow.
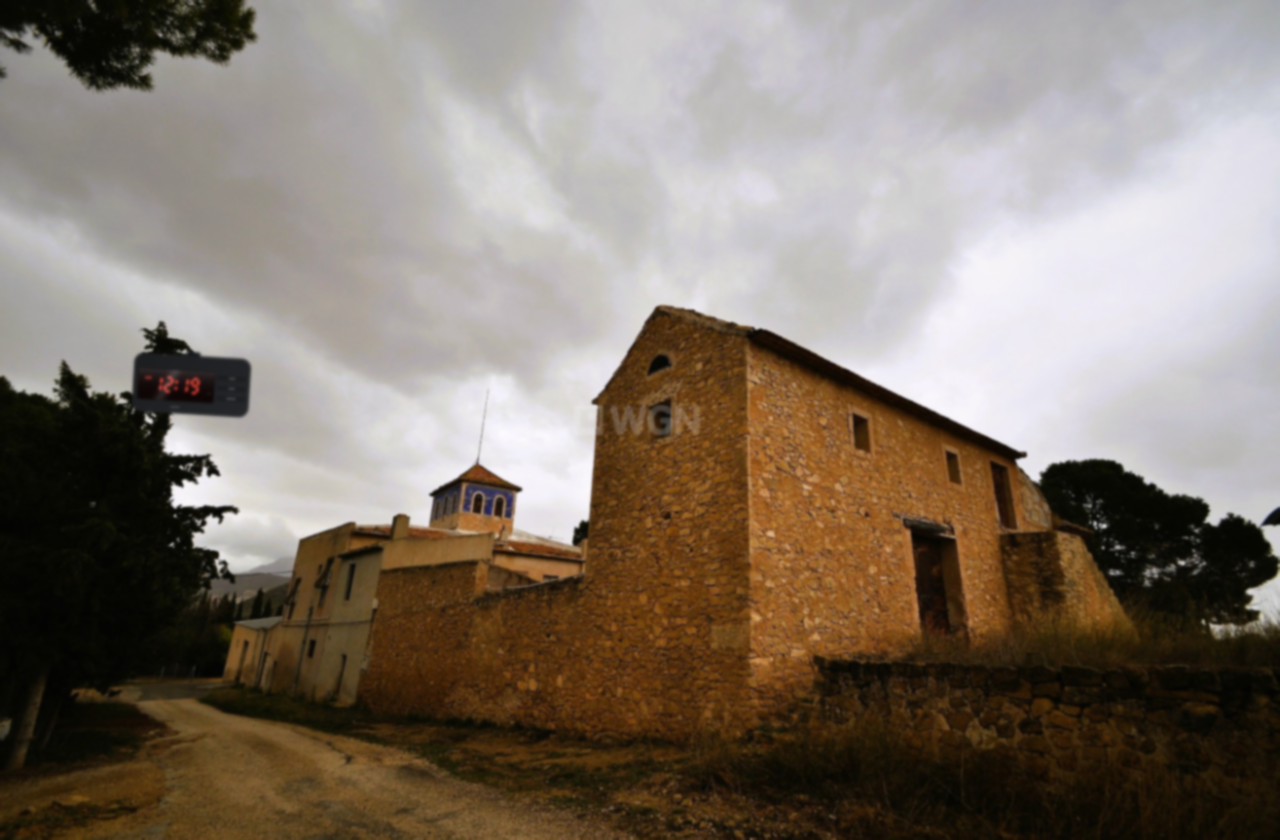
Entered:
12h19
